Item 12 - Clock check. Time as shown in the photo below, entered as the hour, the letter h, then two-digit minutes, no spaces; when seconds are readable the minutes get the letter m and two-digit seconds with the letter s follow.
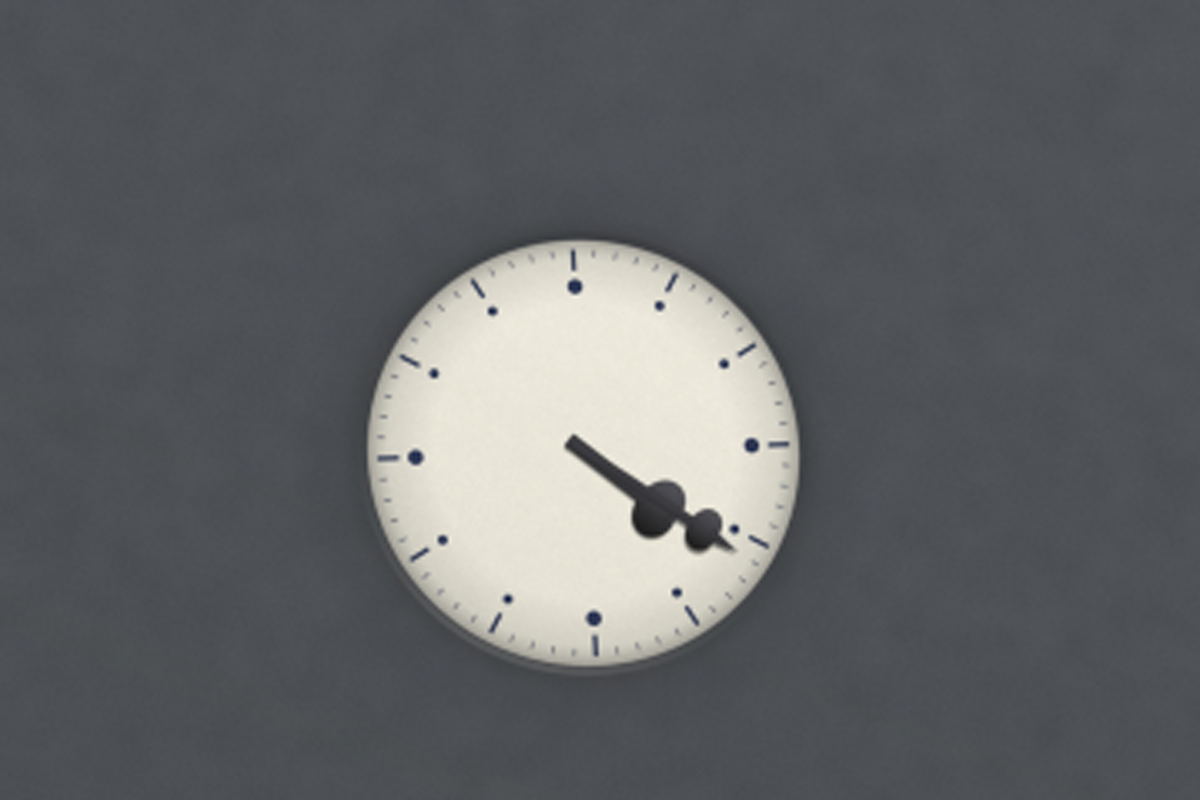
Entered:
4h21
